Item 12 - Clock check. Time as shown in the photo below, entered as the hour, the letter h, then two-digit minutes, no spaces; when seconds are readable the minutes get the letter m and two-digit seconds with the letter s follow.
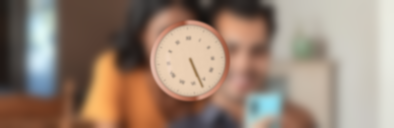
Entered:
5h27
